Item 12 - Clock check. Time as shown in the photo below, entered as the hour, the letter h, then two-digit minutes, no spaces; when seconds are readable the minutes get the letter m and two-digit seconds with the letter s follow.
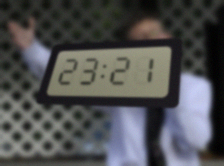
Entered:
23h21
